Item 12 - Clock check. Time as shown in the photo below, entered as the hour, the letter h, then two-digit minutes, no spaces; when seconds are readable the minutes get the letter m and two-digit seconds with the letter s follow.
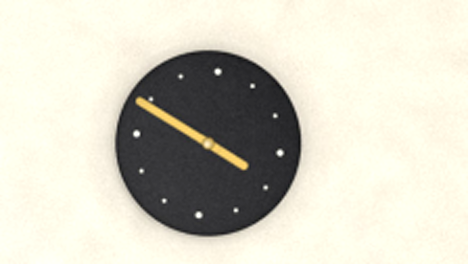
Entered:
3h49
